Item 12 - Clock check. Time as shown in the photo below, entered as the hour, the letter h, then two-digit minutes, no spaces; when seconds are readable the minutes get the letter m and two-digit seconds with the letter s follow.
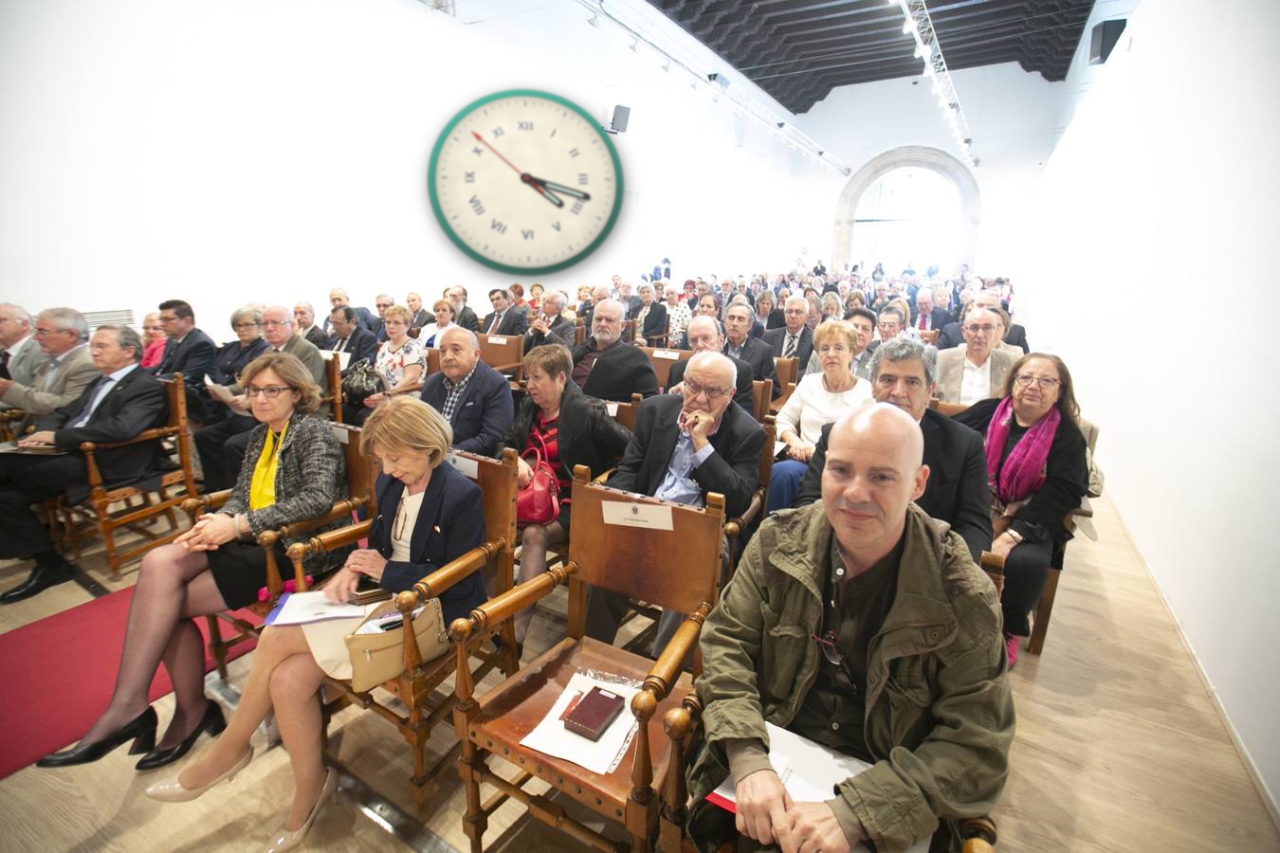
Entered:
4h17m52s
